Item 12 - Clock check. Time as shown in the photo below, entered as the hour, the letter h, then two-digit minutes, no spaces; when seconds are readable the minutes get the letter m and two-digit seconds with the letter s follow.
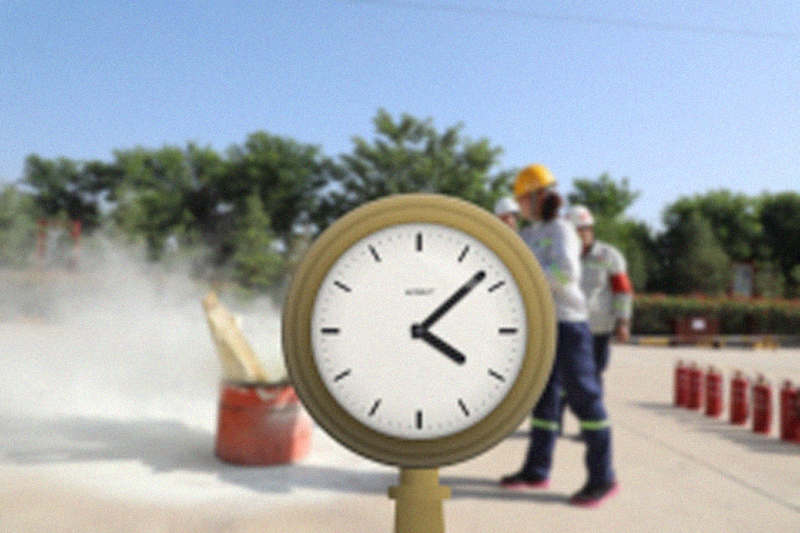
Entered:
4h08
